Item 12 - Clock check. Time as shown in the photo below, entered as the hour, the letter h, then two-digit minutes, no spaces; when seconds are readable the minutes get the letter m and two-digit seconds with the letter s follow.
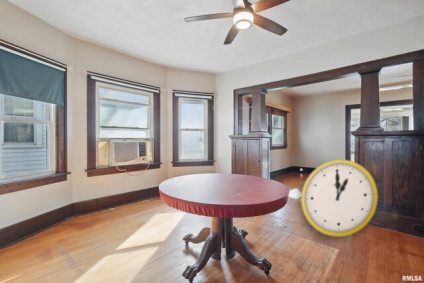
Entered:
1h00
